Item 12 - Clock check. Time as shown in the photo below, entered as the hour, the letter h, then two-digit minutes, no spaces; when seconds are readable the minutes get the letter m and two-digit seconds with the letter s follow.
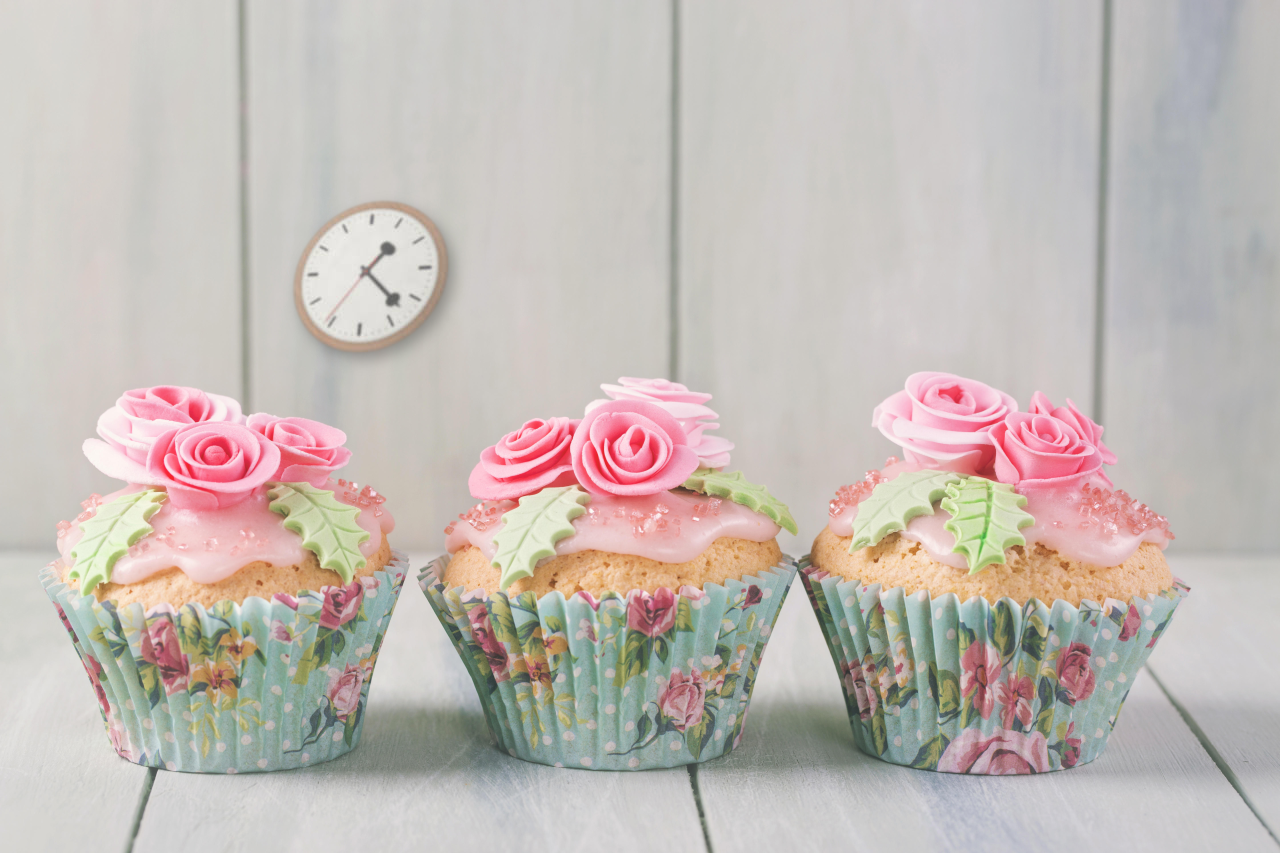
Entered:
1h22m36s
